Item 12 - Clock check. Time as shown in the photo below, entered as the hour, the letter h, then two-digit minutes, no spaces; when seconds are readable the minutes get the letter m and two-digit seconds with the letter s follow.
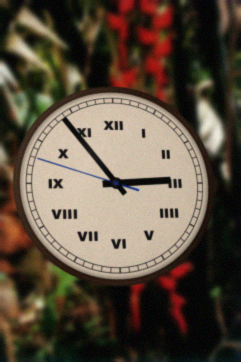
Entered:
2h53m48s
